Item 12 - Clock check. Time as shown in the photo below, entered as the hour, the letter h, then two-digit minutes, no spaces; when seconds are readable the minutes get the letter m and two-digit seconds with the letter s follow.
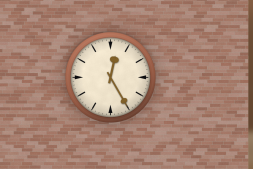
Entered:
12h25
